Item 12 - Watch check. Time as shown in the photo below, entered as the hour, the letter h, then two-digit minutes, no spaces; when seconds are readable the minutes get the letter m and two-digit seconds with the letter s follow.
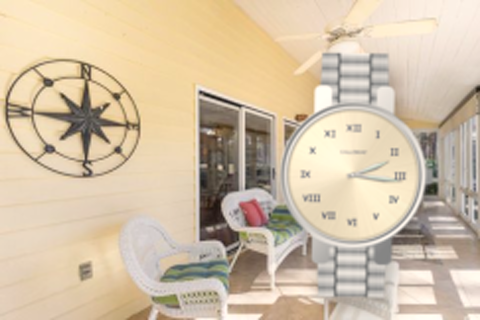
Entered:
2h16
